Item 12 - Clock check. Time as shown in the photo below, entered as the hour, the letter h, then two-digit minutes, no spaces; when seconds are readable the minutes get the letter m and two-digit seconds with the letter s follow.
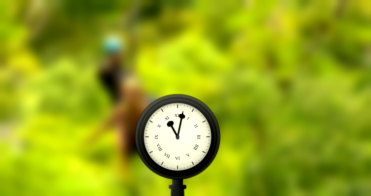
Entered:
11h02
